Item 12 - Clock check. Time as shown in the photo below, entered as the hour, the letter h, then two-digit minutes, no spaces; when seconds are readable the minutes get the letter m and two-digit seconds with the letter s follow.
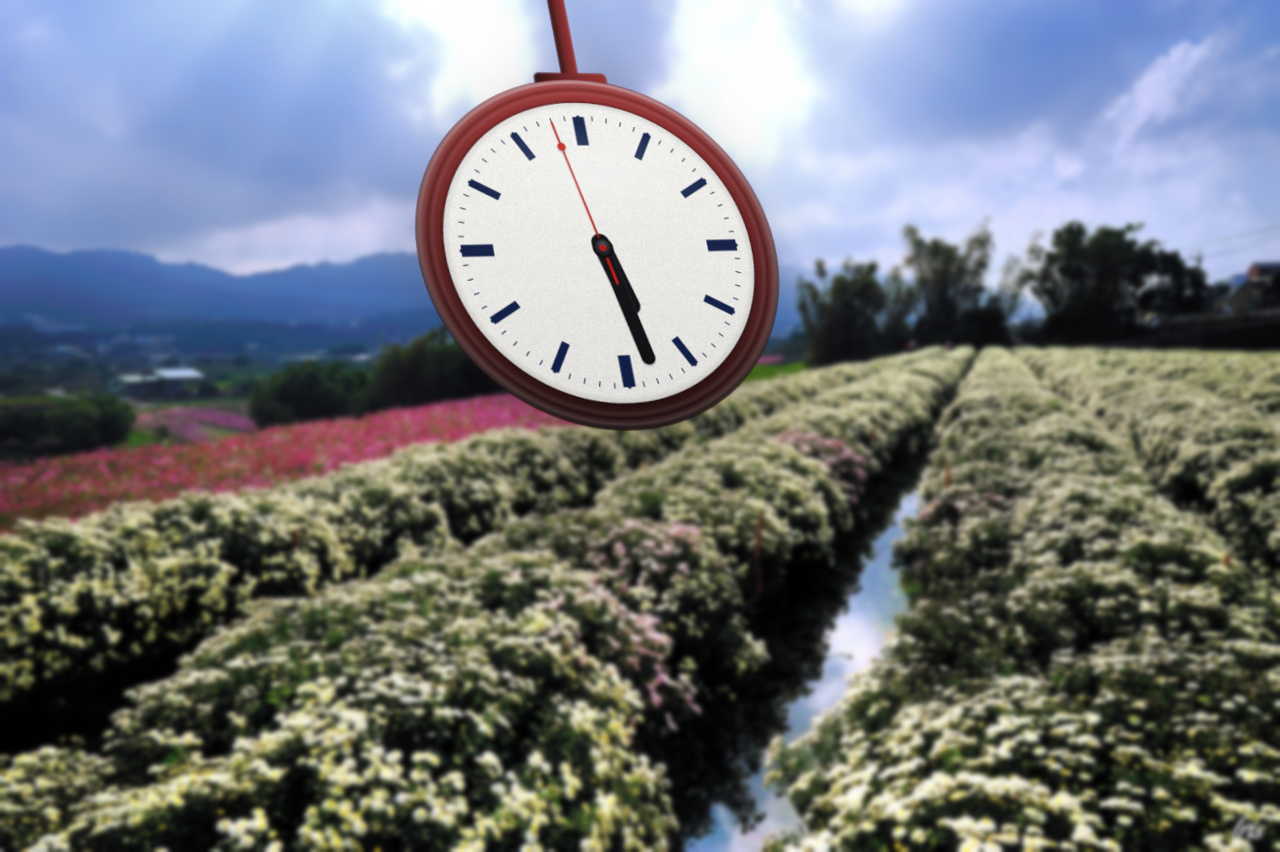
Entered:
5h27m58s
